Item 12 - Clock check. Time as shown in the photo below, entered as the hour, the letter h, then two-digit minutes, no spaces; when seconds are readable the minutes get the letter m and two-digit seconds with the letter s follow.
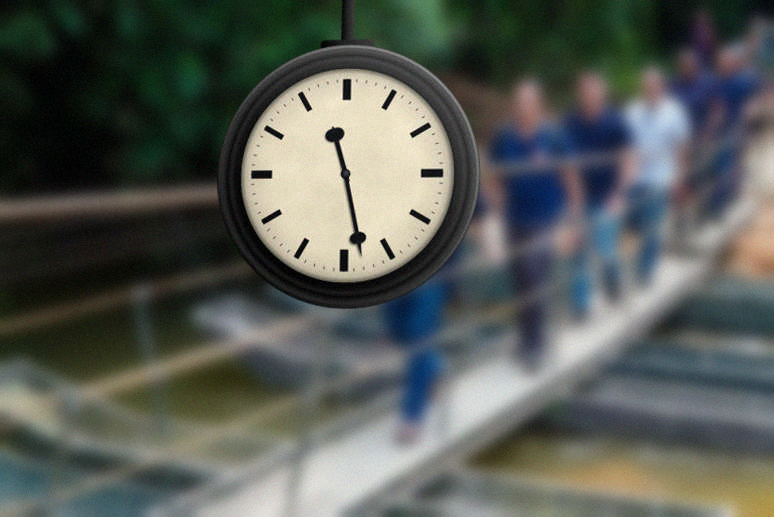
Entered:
11h28
